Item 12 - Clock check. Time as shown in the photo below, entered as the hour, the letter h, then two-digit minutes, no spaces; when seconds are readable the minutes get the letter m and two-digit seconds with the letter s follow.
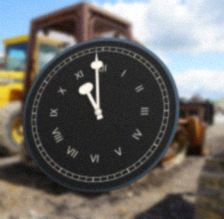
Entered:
10h59
